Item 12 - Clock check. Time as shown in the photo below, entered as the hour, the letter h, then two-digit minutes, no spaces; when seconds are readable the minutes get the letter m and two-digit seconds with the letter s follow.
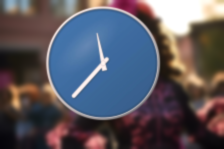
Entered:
11h37
